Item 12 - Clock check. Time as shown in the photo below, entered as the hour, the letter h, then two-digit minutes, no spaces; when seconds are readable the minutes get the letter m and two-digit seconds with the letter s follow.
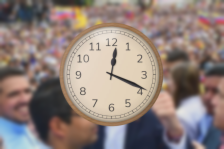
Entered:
12h19
